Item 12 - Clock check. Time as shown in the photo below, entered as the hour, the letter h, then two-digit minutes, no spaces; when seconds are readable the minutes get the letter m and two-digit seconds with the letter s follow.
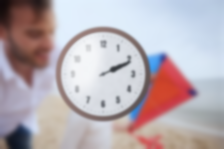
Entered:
2h11
